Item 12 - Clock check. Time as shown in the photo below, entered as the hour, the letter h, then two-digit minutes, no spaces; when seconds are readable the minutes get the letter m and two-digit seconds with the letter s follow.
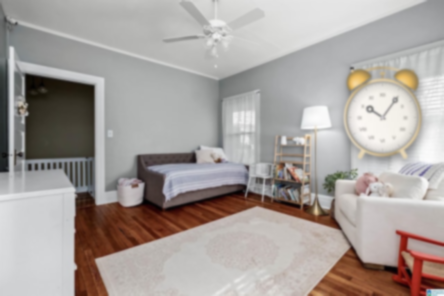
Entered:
10h06
